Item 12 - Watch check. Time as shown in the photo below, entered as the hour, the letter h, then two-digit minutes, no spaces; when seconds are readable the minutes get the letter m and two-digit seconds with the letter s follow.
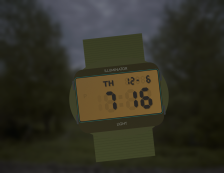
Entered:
7h16
